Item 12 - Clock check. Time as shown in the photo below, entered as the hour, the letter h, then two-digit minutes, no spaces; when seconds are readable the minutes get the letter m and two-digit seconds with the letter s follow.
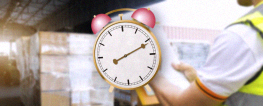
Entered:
8h11
